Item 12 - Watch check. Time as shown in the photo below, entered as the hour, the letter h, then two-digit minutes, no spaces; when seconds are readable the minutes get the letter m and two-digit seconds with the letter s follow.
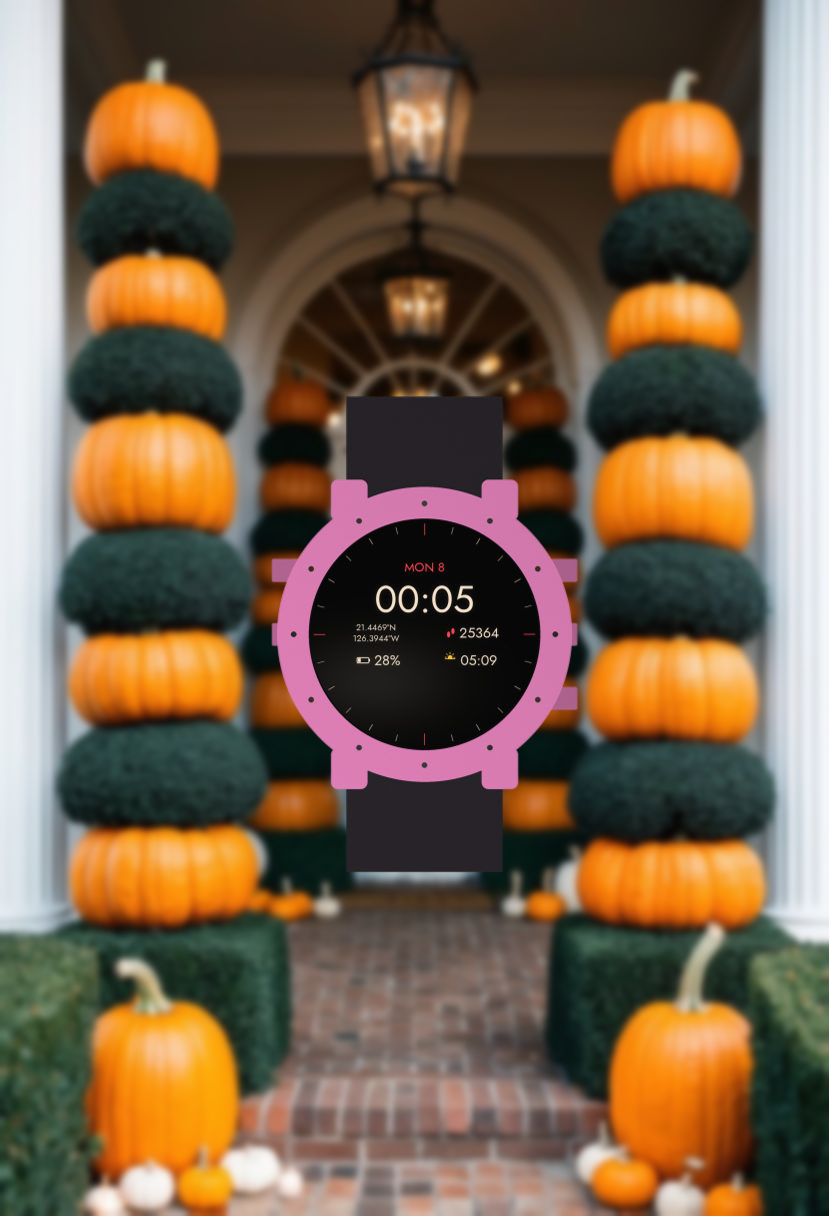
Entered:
0h05
